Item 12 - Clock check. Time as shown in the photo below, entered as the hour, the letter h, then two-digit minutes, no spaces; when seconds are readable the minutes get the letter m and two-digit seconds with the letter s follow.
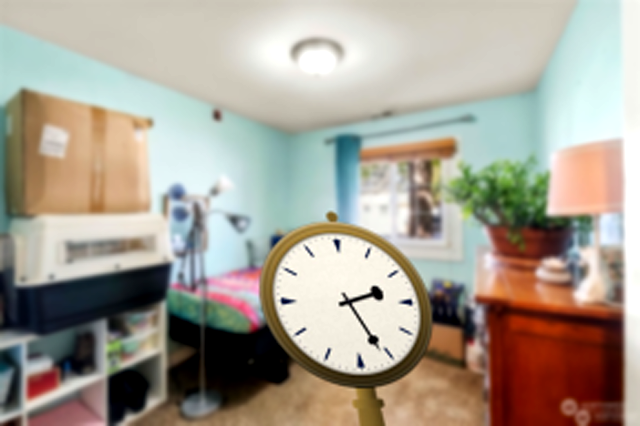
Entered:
2h26
